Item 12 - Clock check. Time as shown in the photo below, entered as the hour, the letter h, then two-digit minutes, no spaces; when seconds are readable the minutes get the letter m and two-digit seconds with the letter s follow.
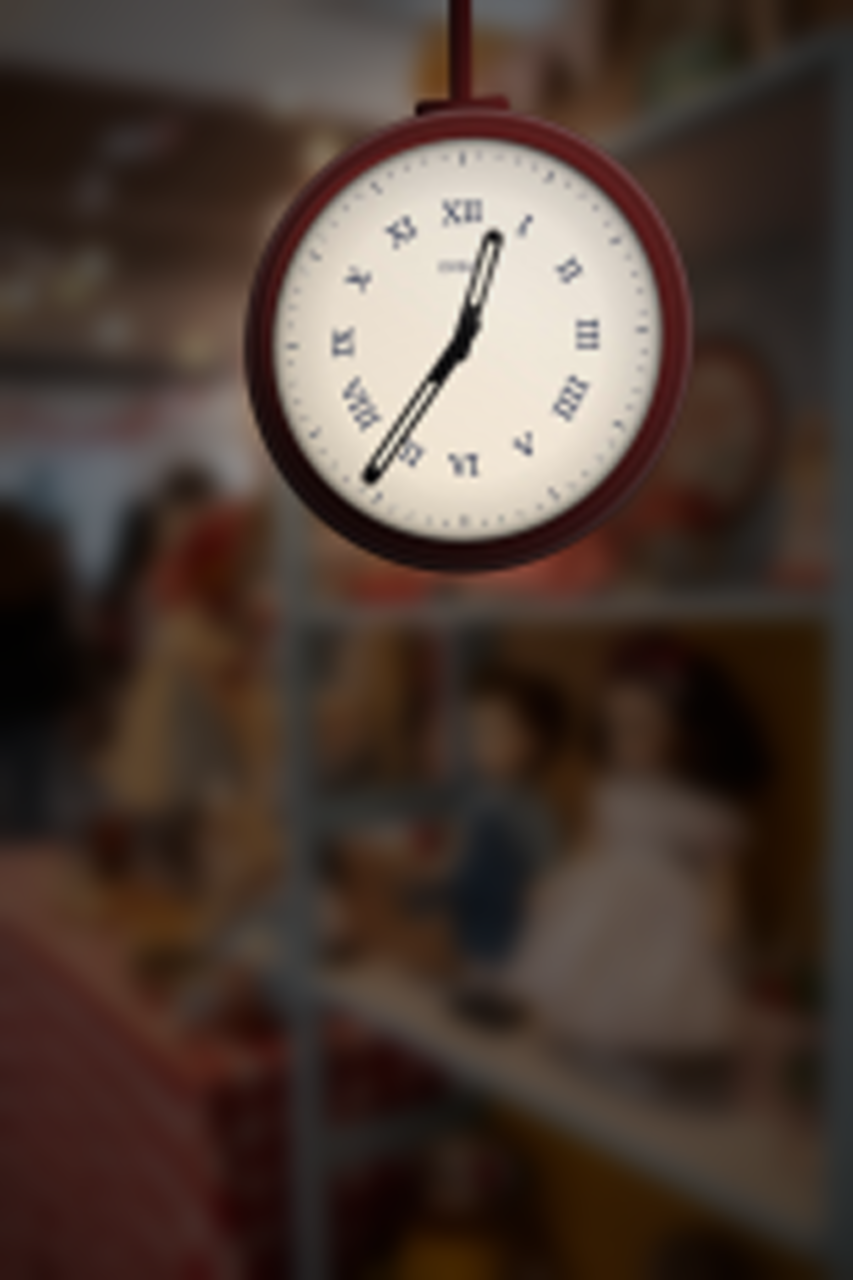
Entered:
12h36
